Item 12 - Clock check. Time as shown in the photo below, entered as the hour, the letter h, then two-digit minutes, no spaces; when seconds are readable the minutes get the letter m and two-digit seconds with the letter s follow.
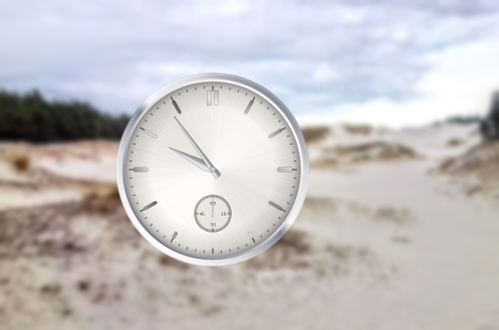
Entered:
9h54
